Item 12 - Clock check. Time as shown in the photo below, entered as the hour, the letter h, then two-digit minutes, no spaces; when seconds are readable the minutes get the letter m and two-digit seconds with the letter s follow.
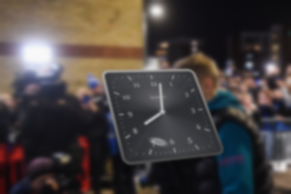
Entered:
8h02
